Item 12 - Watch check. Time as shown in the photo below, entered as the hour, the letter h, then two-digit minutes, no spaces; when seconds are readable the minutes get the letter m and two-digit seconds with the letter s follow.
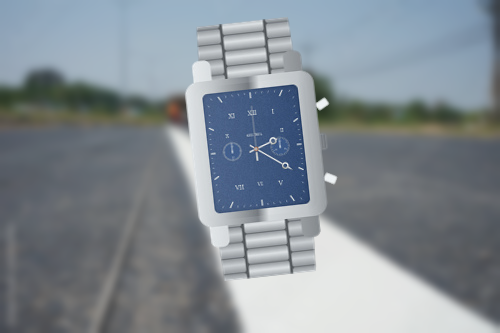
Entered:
2h21
